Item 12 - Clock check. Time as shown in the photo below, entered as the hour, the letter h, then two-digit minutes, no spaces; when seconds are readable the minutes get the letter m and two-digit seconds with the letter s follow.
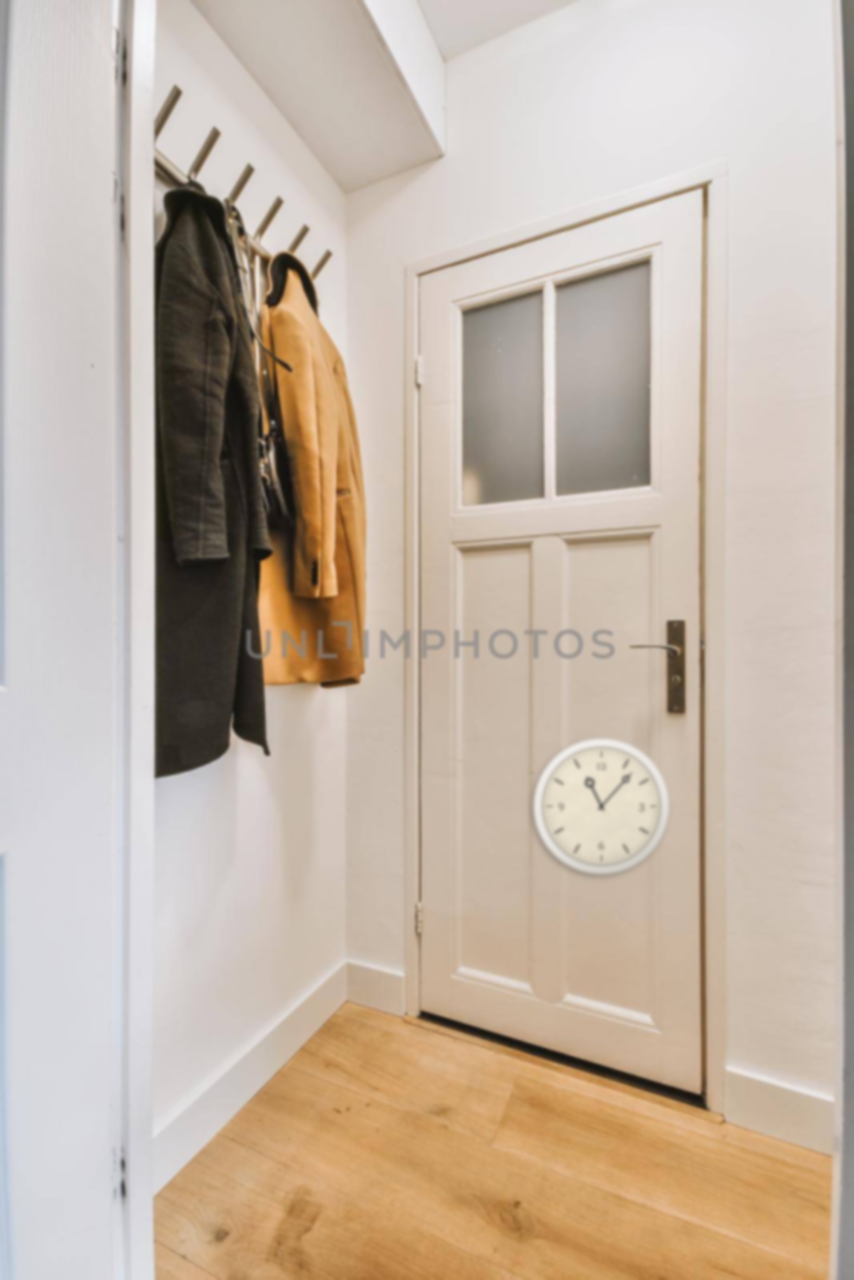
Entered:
11h07
